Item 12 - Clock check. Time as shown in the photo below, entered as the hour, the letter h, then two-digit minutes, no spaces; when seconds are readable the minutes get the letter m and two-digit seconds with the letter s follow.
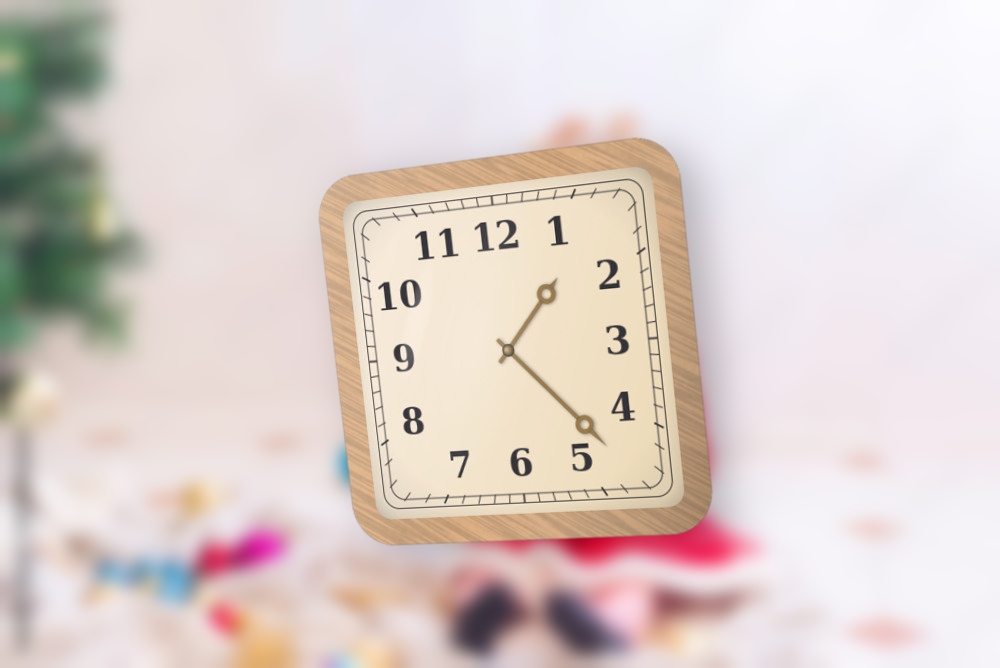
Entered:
1h23
